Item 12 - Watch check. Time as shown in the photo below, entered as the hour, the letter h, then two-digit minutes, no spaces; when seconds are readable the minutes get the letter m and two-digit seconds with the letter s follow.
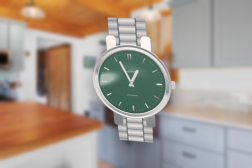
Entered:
12h56
